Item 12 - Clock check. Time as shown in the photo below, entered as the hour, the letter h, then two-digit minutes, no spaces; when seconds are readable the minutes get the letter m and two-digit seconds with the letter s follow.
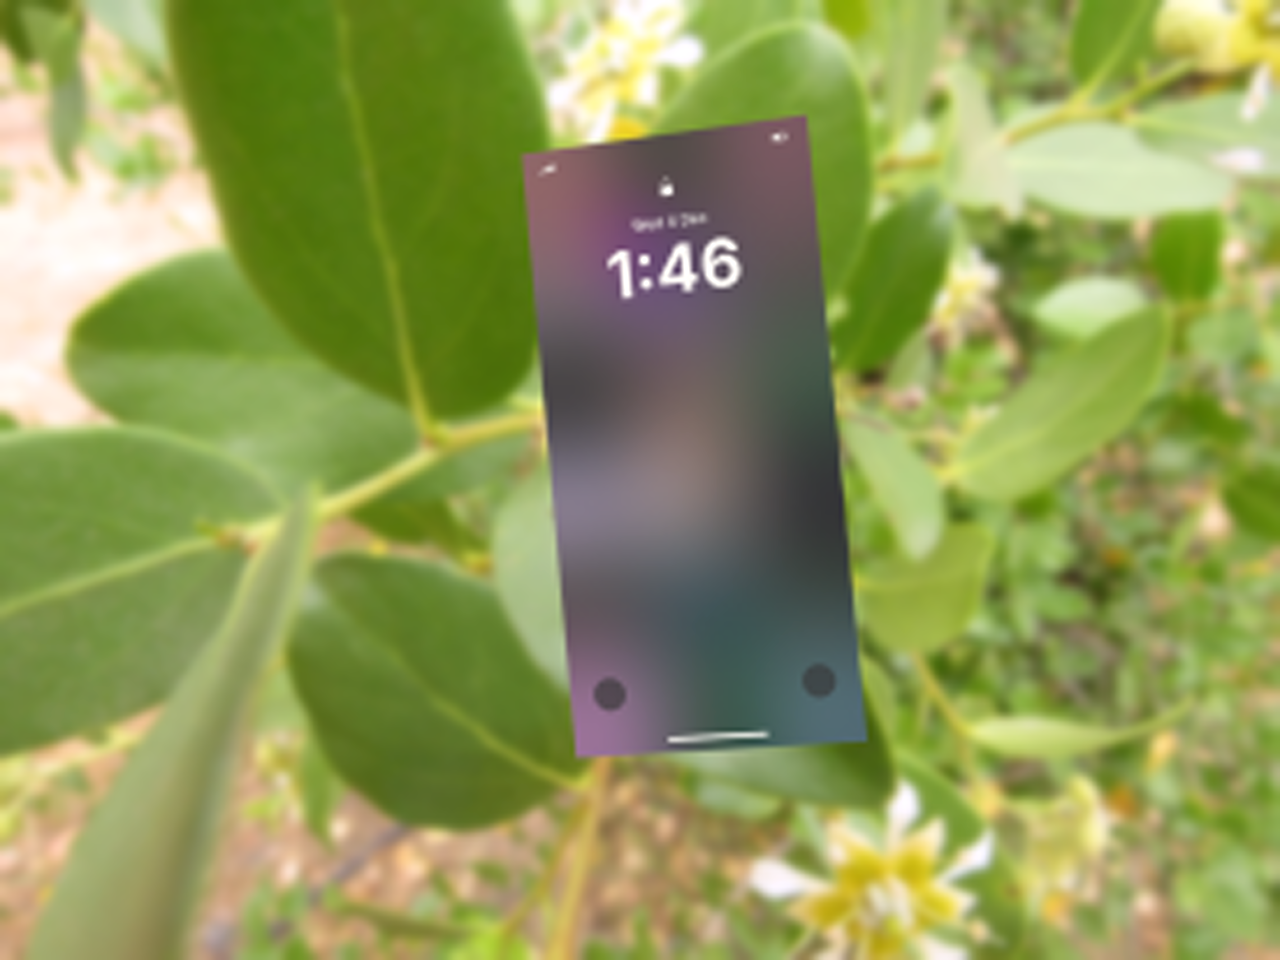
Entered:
1h46
